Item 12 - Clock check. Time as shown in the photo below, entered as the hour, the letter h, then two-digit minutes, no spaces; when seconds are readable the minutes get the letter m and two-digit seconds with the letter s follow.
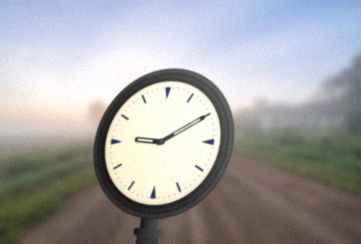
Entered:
9h10
